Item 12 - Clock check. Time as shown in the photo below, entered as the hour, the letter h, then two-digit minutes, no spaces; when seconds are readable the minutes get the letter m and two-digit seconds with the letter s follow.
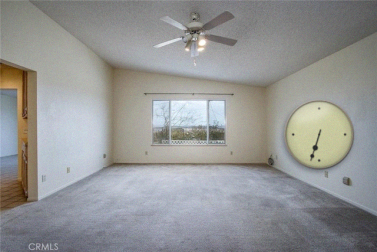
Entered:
6h33
